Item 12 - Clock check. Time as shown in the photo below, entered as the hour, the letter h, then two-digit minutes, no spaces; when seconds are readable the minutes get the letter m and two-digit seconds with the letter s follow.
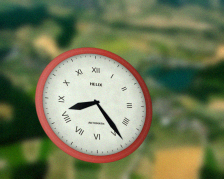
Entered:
8h24
